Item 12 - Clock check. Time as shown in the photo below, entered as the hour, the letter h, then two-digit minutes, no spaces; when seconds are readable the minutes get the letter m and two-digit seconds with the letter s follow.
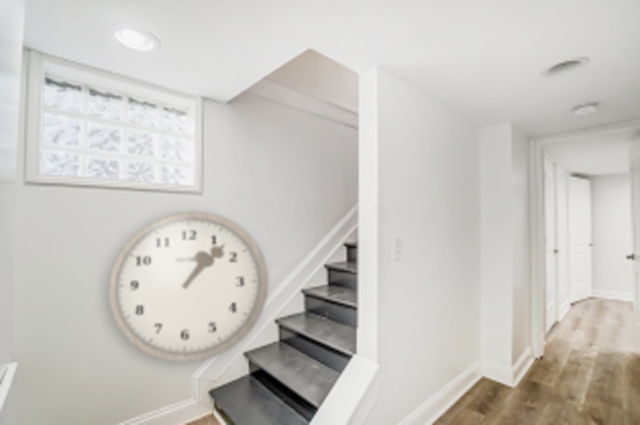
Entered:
1h07
